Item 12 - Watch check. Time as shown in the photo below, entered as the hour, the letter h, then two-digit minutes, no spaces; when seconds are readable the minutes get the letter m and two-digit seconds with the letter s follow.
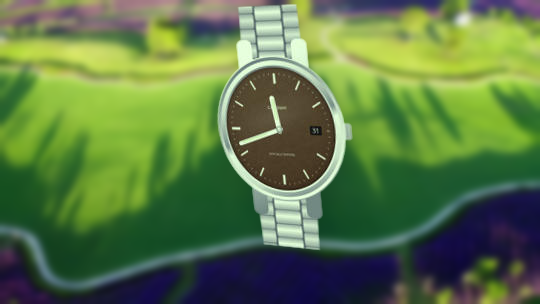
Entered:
11h42
